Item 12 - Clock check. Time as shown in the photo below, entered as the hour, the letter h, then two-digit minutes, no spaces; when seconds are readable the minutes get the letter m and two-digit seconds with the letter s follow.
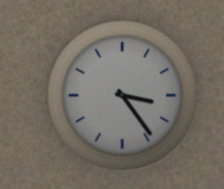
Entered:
3h24
